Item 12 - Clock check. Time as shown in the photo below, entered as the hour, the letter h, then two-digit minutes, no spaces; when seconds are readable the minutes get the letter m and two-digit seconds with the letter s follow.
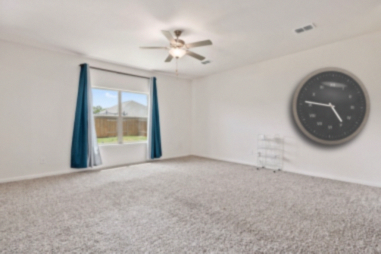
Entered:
4h46
